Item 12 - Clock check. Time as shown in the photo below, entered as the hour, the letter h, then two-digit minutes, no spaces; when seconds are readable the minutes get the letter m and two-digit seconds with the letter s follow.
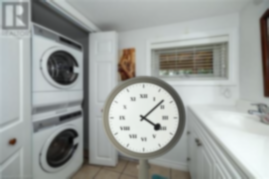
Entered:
4h08
